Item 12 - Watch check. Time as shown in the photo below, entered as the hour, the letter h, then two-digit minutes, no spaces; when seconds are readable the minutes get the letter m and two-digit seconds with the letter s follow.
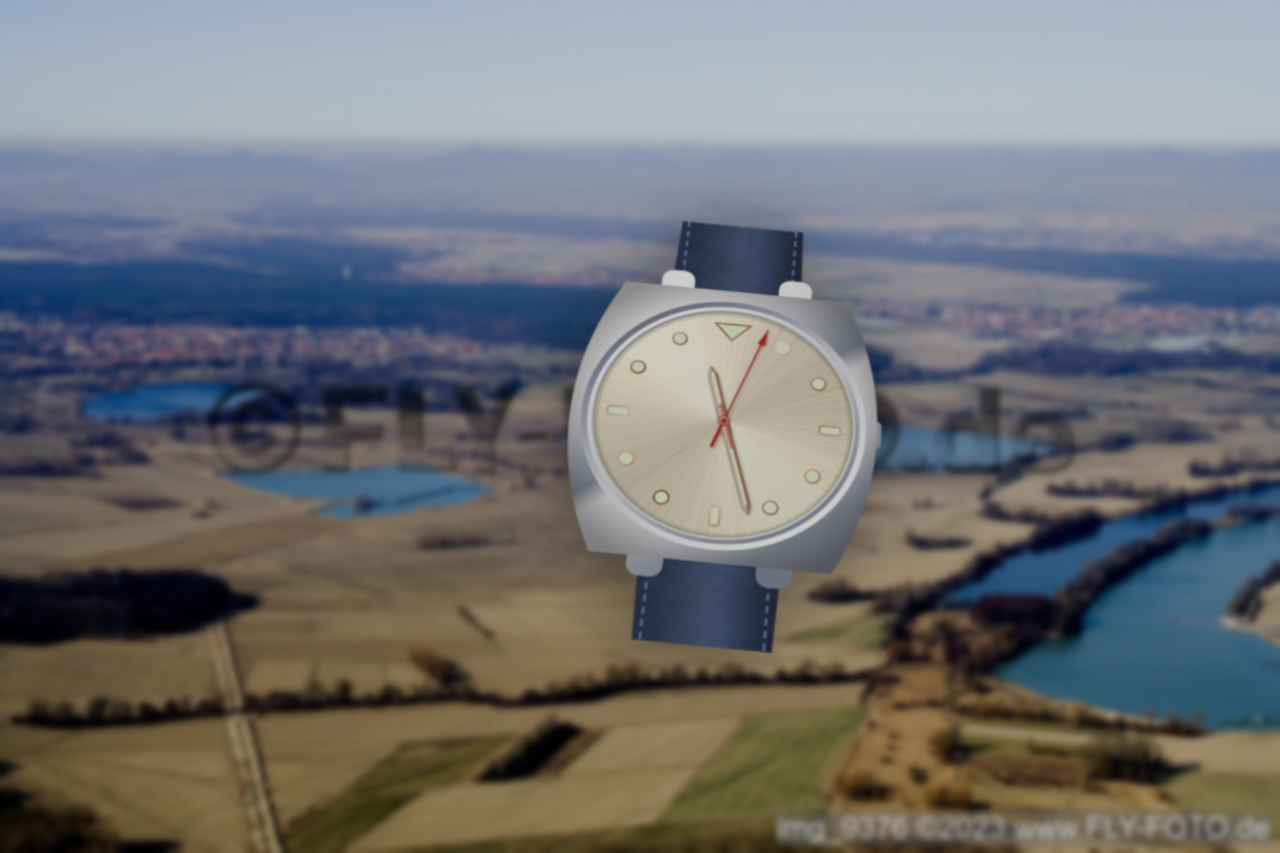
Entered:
11h27m03s
